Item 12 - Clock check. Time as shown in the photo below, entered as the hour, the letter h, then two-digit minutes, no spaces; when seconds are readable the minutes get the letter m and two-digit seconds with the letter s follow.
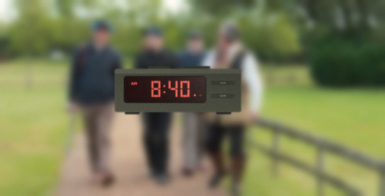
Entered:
8h40
